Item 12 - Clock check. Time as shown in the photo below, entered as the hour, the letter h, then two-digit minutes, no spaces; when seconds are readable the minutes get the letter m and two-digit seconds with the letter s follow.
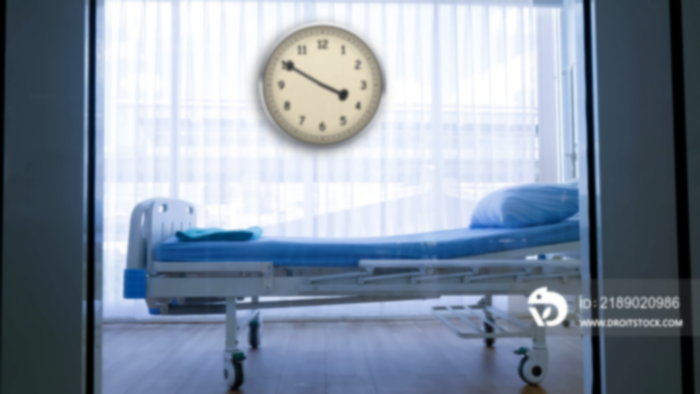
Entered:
3h50
